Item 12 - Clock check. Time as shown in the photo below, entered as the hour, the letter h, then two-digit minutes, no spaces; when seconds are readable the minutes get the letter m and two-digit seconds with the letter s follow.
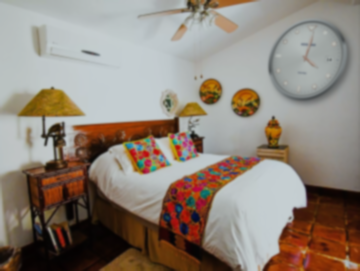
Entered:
4h01
